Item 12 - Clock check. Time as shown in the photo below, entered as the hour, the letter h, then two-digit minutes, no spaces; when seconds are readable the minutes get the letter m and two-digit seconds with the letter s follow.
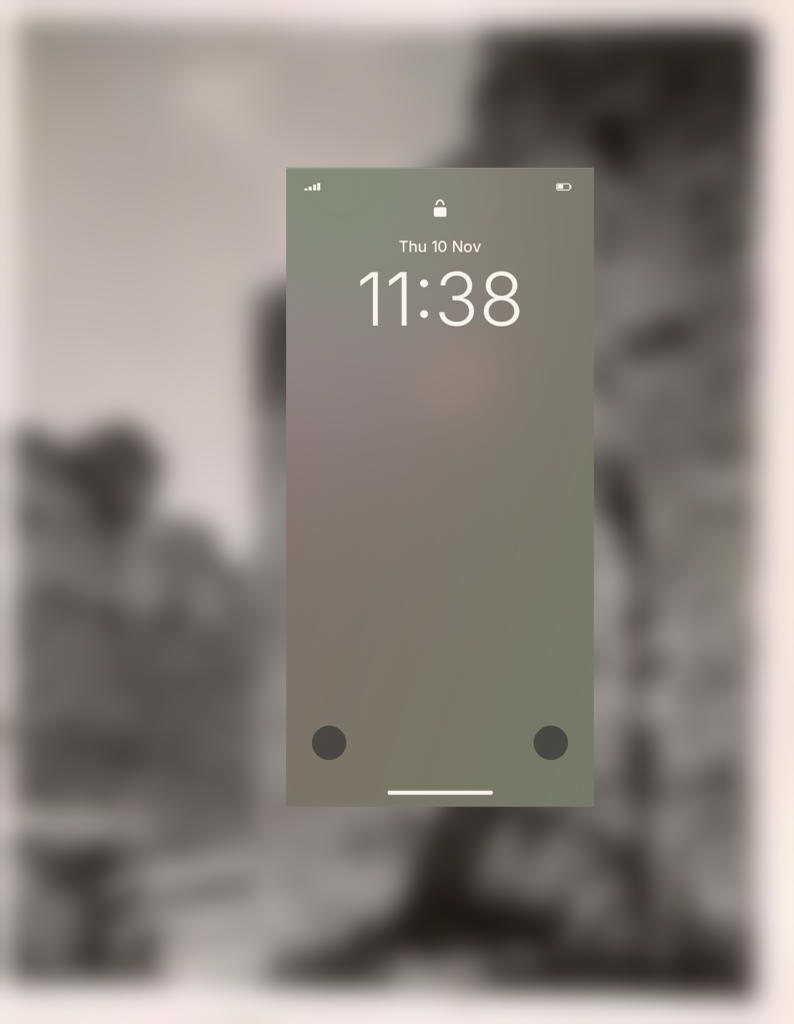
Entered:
11h38
